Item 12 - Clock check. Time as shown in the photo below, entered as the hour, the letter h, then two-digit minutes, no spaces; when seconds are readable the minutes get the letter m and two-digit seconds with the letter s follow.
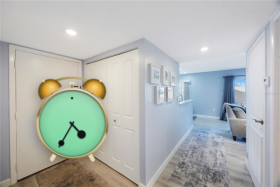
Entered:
4h35
